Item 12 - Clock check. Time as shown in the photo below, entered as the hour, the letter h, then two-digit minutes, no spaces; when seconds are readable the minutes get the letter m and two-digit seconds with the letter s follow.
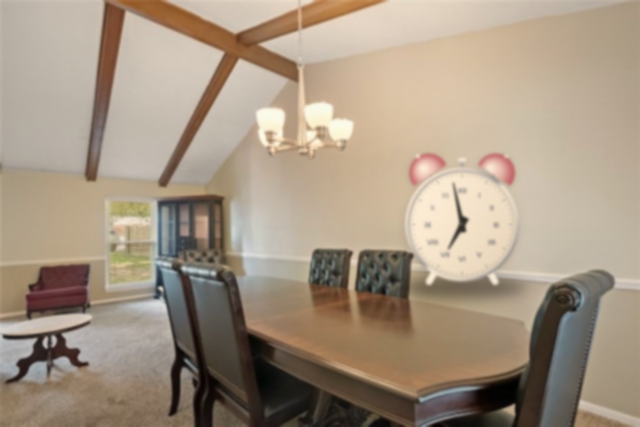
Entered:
6h58
